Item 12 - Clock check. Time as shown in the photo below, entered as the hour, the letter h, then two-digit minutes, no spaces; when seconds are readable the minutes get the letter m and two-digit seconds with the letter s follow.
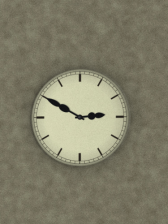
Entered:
2h50
